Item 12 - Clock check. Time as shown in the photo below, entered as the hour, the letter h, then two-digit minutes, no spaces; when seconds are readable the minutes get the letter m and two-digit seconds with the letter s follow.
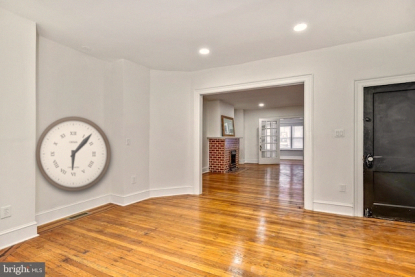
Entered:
6h07
